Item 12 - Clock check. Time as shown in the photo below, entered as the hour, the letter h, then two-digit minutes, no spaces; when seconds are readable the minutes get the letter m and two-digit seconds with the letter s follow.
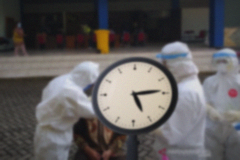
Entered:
5h14
